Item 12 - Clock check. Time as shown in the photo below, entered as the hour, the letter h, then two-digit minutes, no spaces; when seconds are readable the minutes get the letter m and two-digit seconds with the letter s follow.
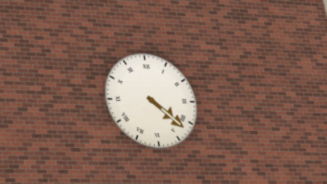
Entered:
4h22
